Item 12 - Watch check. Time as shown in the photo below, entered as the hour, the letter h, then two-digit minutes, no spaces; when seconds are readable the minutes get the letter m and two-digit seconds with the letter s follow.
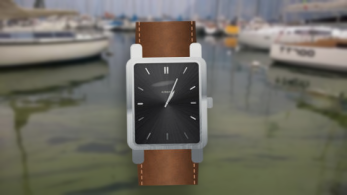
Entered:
1h04
